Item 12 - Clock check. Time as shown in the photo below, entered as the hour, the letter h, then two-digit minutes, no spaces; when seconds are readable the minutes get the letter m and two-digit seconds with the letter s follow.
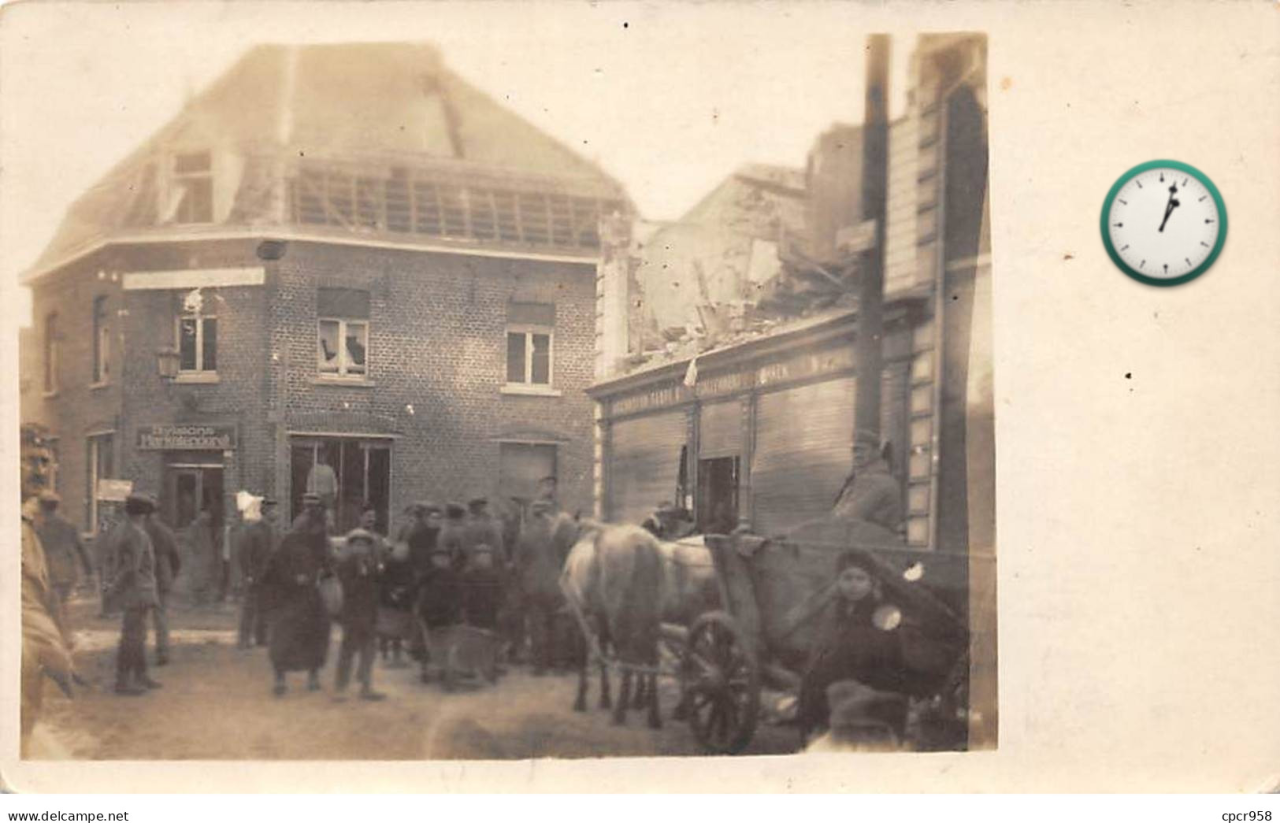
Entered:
1h03
